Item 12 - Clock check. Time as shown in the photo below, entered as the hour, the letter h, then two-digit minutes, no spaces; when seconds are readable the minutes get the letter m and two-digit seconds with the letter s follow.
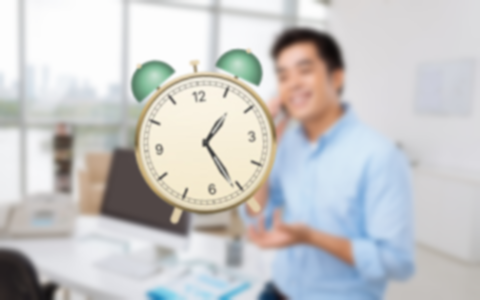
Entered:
1h26
